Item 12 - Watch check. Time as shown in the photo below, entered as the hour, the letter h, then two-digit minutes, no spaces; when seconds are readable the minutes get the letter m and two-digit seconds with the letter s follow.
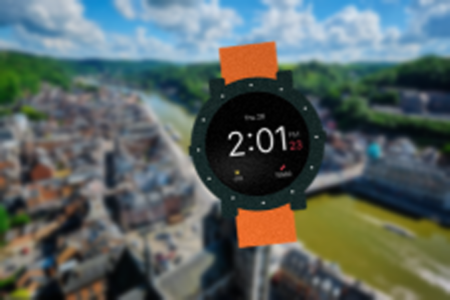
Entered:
2h01
